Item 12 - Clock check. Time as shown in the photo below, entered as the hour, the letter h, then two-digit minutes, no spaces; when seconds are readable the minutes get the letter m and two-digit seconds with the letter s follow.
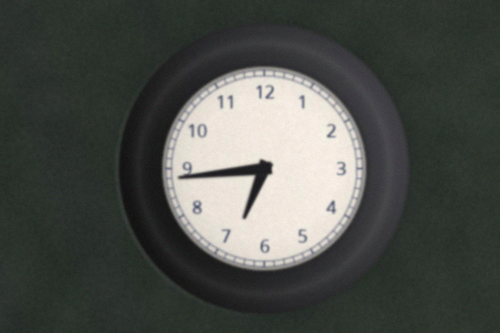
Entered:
6h44
